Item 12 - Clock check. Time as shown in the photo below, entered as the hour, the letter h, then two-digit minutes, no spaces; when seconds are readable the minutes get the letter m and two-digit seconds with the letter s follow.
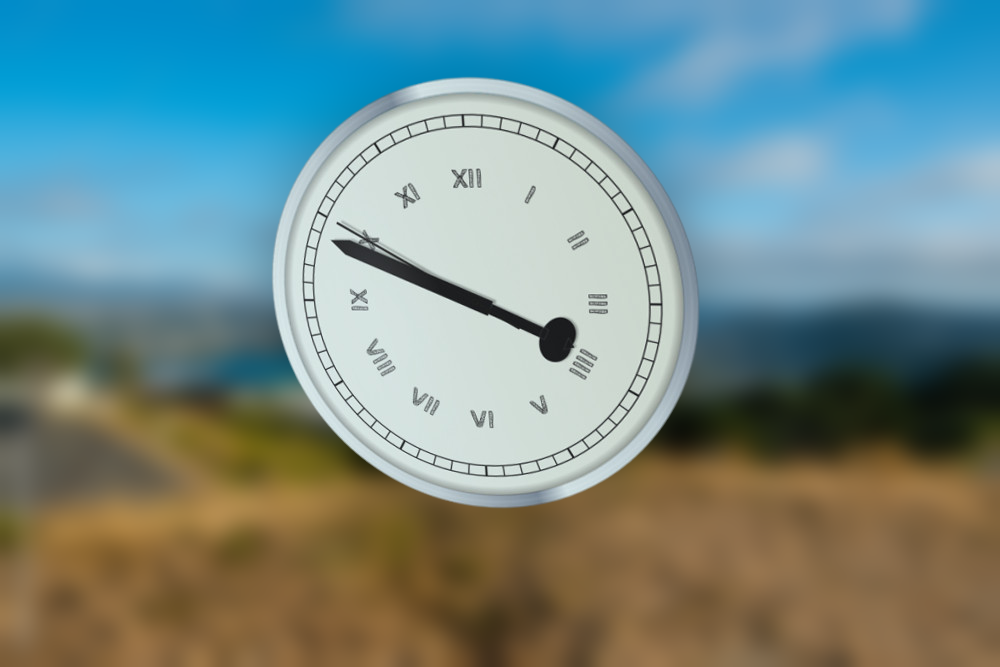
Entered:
3h48m50s
